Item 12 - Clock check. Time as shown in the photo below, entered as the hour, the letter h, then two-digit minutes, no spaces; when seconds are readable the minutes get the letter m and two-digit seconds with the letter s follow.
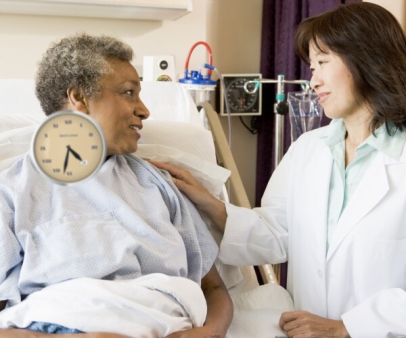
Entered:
4h32
